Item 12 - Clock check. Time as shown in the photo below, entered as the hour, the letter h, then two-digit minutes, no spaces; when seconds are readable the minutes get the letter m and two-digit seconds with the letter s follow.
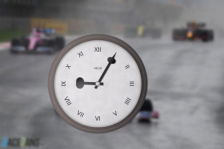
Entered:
9h05
